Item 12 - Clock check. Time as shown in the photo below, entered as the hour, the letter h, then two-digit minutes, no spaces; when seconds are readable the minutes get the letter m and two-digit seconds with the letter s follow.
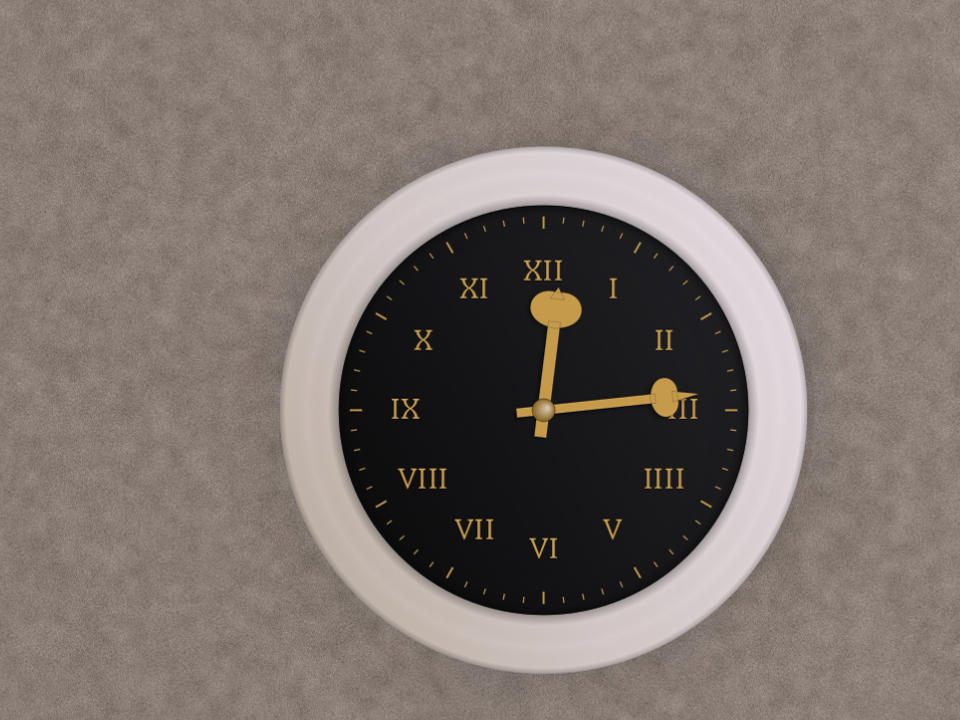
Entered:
12h14
